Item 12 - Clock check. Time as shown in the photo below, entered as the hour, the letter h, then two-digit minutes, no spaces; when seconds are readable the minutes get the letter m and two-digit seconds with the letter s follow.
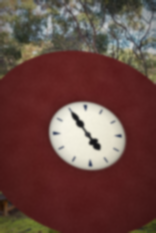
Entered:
4h55
